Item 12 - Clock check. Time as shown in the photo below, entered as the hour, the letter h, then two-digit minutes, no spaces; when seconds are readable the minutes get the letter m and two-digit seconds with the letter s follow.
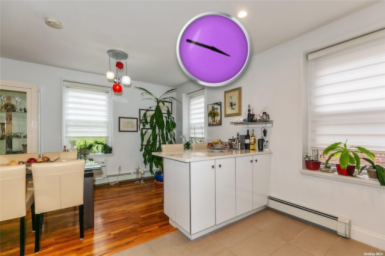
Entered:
3h48
